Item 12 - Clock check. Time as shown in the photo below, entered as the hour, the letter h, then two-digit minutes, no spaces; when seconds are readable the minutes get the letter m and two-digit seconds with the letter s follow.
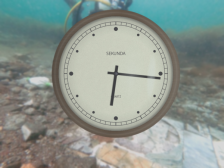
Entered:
6h16
